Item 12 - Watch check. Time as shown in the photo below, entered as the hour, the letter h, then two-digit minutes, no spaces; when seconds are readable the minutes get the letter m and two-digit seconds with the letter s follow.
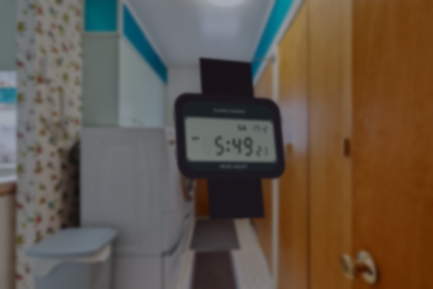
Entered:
5h49
